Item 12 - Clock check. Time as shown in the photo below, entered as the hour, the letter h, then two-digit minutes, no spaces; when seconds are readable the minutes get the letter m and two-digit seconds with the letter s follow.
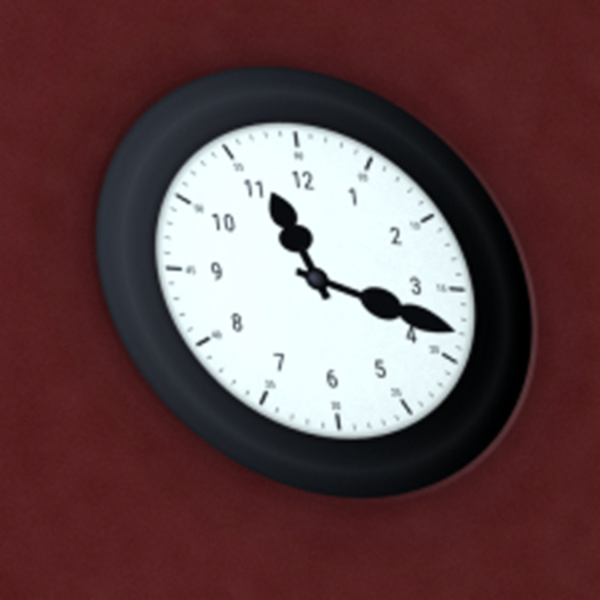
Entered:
11h18
